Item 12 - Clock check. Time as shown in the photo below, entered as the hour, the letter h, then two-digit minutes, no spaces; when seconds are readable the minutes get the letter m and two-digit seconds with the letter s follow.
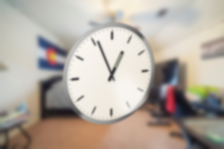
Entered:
12h56
